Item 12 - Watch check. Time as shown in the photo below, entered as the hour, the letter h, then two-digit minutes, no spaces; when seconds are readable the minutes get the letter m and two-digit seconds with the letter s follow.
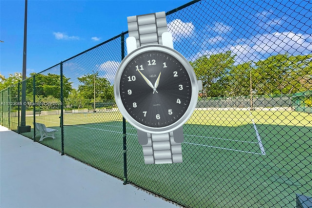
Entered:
12h54
